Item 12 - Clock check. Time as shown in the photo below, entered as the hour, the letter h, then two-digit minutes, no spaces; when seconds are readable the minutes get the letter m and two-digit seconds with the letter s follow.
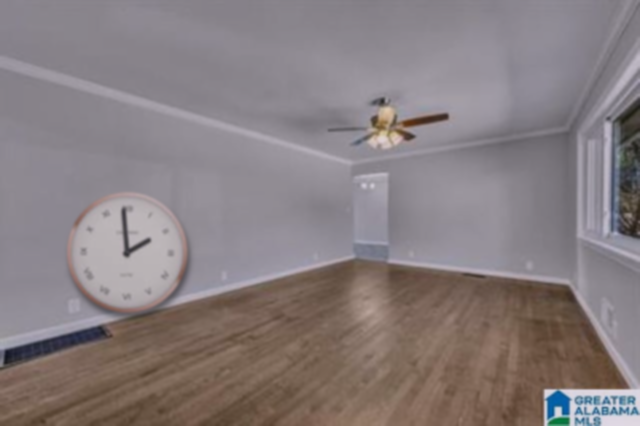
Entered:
1h59
